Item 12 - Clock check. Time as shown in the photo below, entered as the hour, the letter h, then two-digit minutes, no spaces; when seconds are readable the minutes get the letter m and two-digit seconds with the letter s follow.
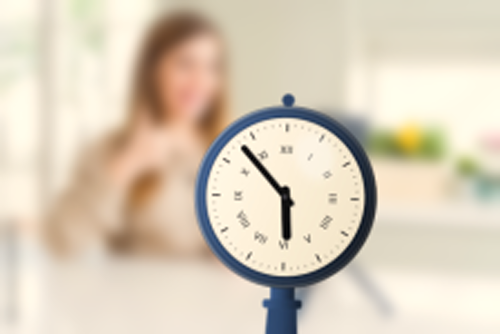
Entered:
5h53
